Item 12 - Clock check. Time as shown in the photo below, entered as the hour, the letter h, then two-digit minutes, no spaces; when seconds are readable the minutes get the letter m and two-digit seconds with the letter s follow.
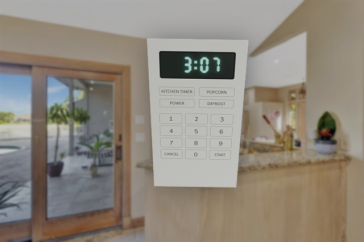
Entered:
3h07
